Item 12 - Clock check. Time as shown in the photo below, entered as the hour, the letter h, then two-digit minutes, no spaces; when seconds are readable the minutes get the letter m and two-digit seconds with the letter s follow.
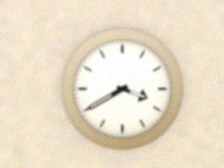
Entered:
3h40
